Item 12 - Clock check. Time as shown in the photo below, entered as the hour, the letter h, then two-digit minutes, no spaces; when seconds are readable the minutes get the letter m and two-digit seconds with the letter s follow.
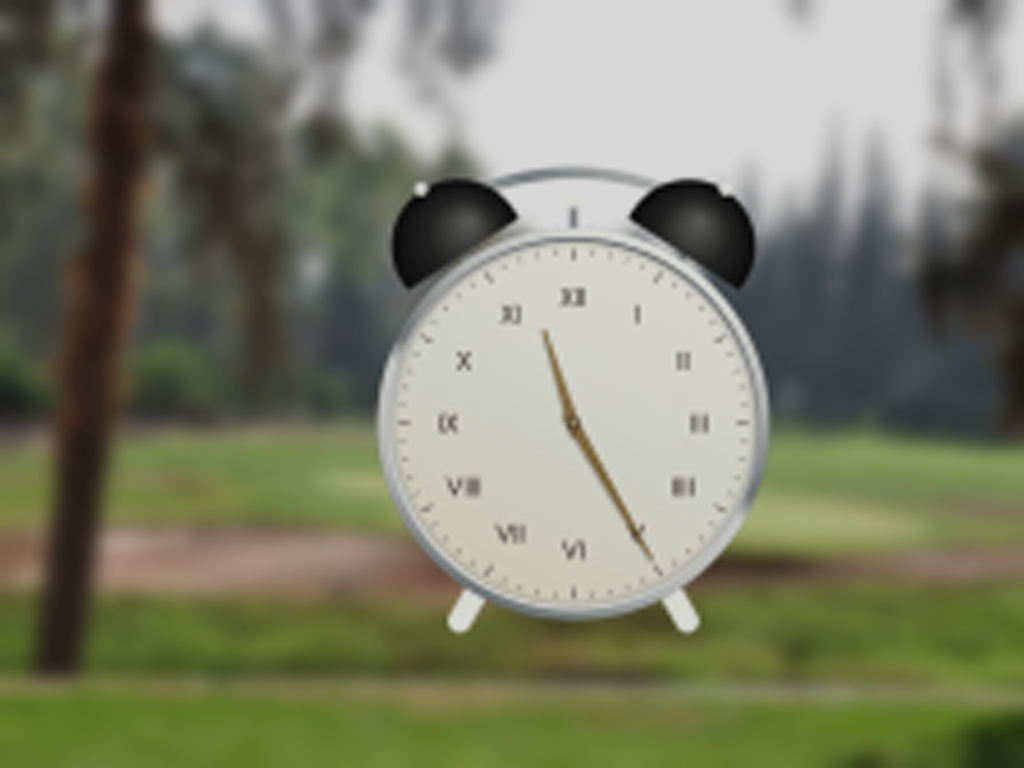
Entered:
11h25
